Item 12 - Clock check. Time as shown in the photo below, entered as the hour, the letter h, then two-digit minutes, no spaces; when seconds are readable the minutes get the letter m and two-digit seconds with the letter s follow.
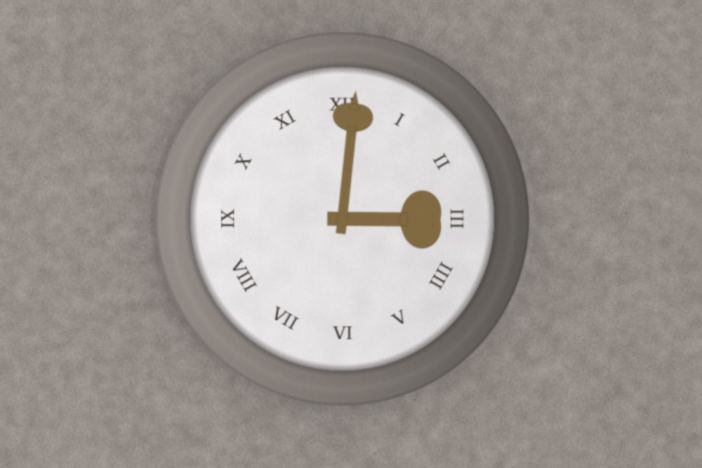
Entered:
3h01
